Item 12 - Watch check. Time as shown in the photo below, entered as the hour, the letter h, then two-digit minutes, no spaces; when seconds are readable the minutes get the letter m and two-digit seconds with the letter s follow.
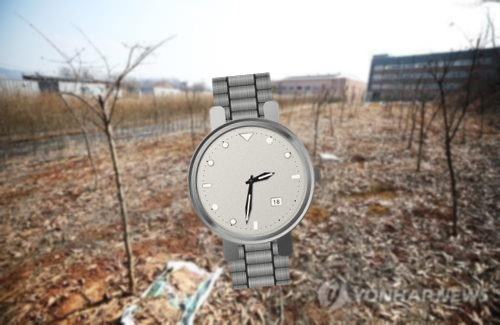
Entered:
2h32
